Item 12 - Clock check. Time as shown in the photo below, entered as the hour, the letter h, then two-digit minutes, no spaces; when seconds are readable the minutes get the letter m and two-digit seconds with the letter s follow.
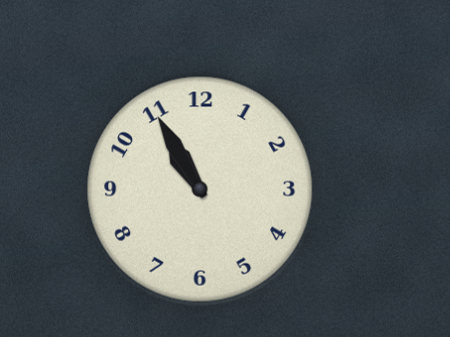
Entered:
10h55
